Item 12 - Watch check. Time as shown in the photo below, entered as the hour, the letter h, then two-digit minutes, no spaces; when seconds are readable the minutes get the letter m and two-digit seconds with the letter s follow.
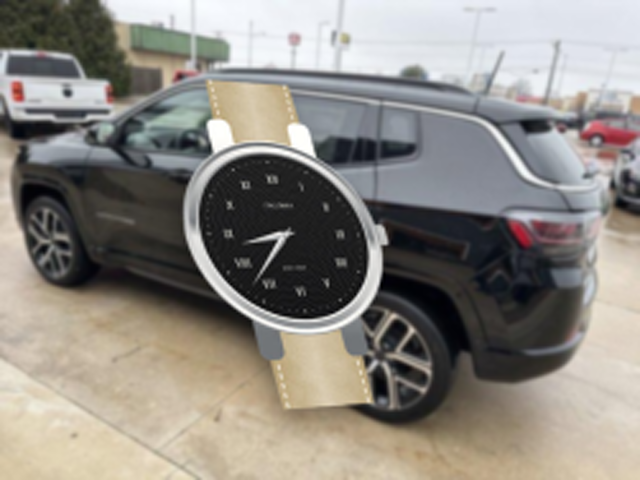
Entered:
8h37
